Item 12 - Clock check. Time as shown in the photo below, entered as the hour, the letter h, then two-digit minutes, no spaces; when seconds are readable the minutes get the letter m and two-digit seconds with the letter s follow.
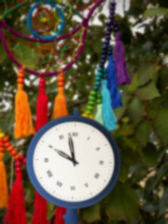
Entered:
9h58
